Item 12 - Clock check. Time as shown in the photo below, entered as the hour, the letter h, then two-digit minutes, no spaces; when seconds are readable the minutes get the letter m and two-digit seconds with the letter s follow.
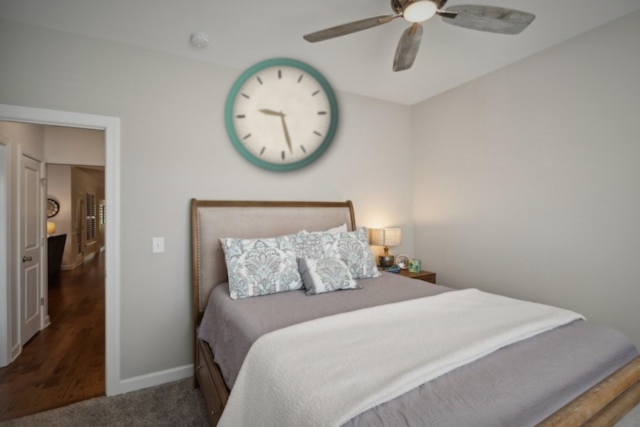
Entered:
9h28
